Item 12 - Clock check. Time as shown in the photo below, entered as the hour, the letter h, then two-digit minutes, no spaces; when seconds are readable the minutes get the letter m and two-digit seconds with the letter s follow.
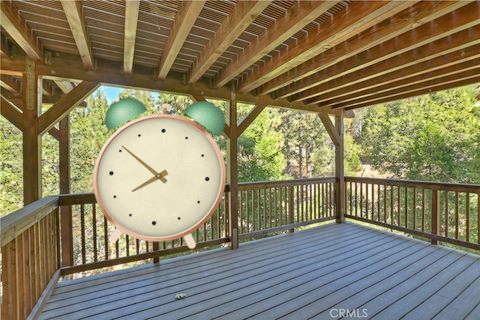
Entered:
7h51
